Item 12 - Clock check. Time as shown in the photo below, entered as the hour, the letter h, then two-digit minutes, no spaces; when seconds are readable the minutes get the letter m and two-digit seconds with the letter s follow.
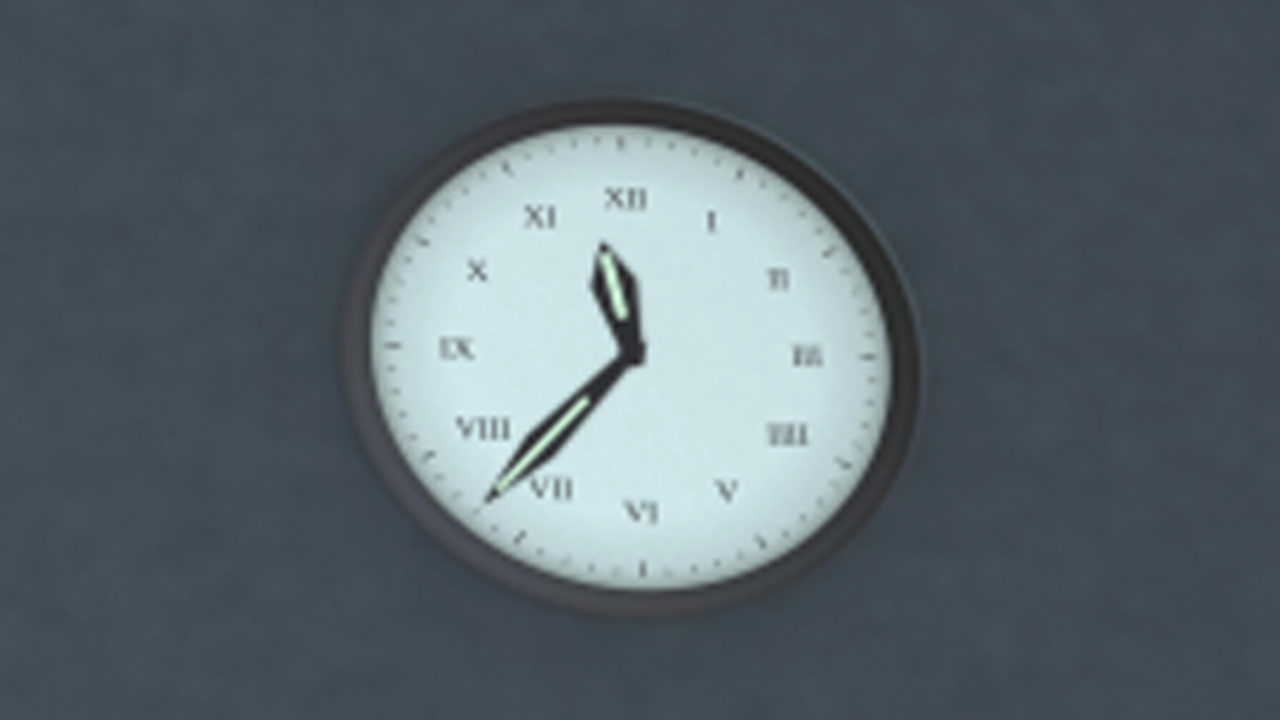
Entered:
11h37
